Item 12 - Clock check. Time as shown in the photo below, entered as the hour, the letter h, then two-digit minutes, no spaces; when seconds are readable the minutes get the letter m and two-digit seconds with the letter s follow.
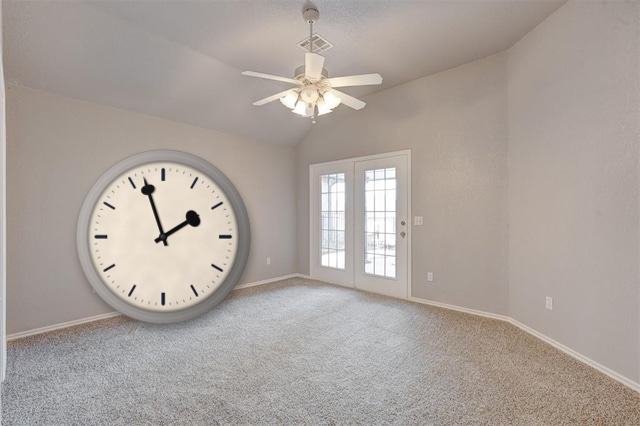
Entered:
1h57
